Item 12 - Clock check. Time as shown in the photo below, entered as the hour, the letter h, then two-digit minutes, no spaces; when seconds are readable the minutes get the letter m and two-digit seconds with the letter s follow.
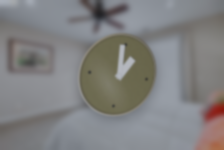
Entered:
12h59
